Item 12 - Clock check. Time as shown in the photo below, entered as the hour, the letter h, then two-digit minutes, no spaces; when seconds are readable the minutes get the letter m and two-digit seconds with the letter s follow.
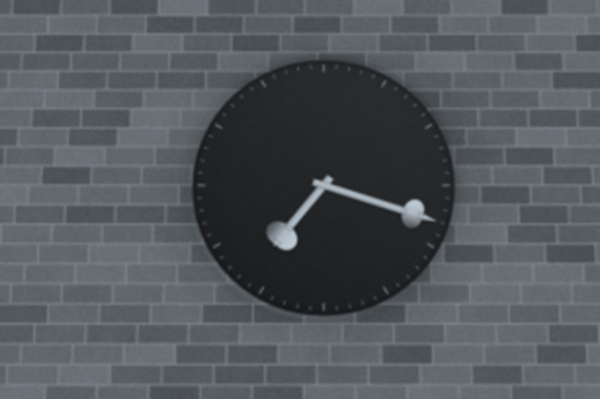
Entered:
7h18
